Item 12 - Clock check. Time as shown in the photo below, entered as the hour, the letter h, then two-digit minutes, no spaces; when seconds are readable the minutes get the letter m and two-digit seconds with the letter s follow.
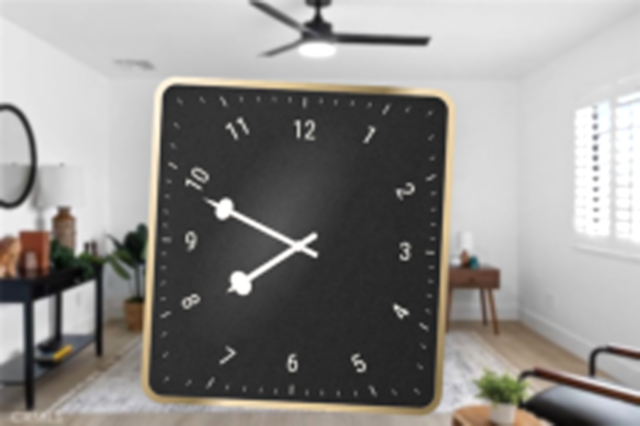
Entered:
7h49
